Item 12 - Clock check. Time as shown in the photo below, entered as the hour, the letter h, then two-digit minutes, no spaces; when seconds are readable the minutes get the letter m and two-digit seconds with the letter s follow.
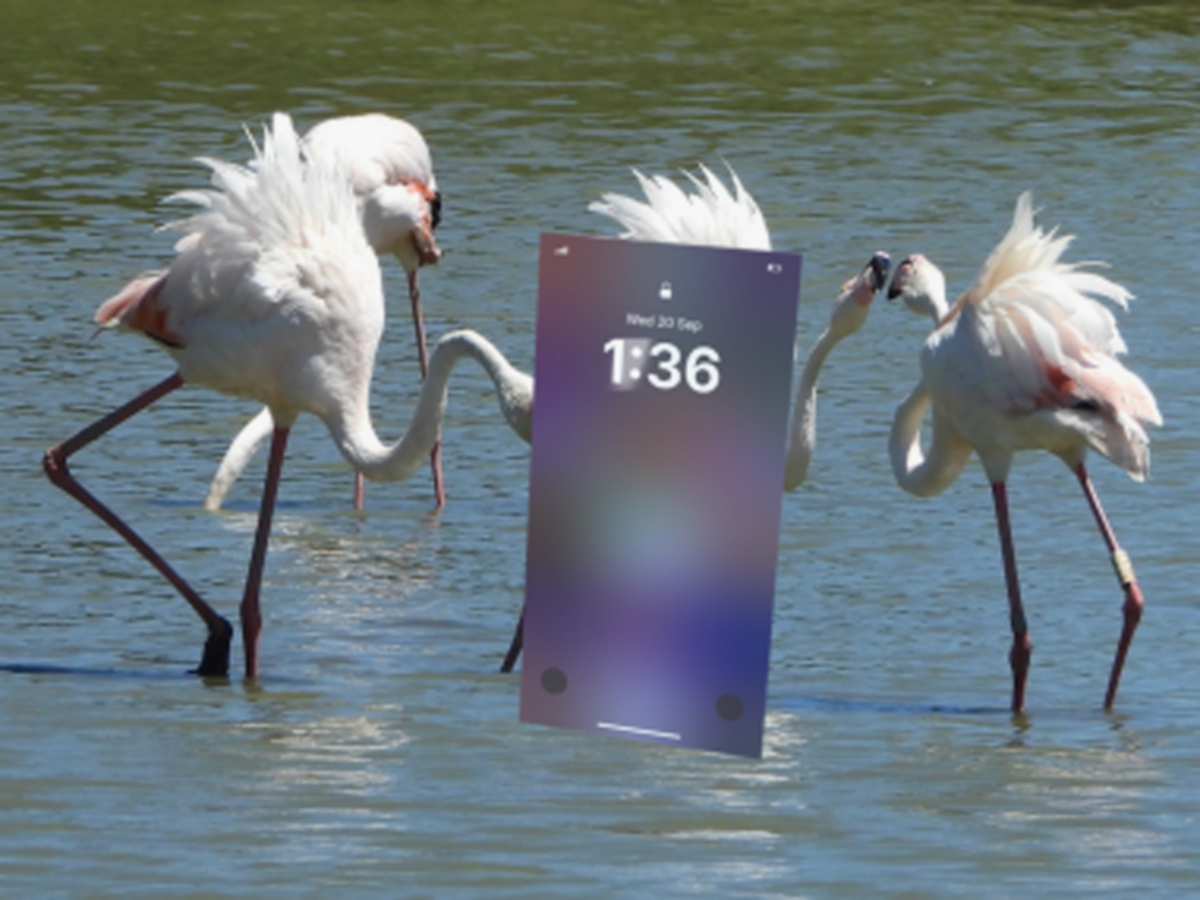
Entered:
1h36
